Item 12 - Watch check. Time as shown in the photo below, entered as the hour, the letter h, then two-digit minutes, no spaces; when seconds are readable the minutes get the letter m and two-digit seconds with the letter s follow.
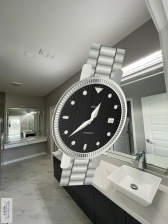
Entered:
12h38
